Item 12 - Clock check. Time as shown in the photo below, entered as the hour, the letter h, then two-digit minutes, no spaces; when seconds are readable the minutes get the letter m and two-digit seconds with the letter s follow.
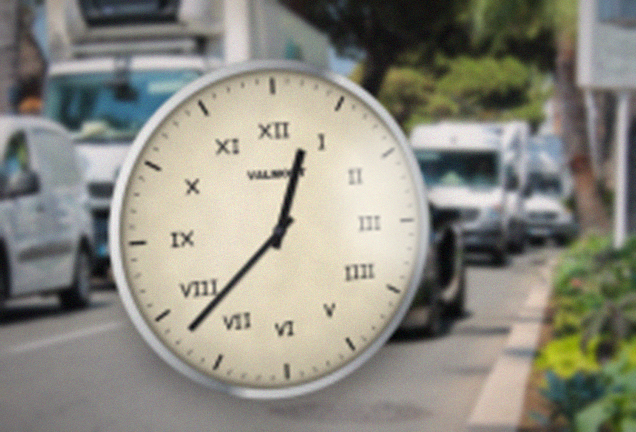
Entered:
12h38
